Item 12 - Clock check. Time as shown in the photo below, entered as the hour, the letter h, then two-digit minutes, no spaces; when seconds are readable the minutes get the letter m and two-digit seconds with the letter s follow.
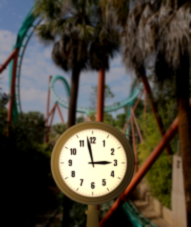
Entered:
2h58
